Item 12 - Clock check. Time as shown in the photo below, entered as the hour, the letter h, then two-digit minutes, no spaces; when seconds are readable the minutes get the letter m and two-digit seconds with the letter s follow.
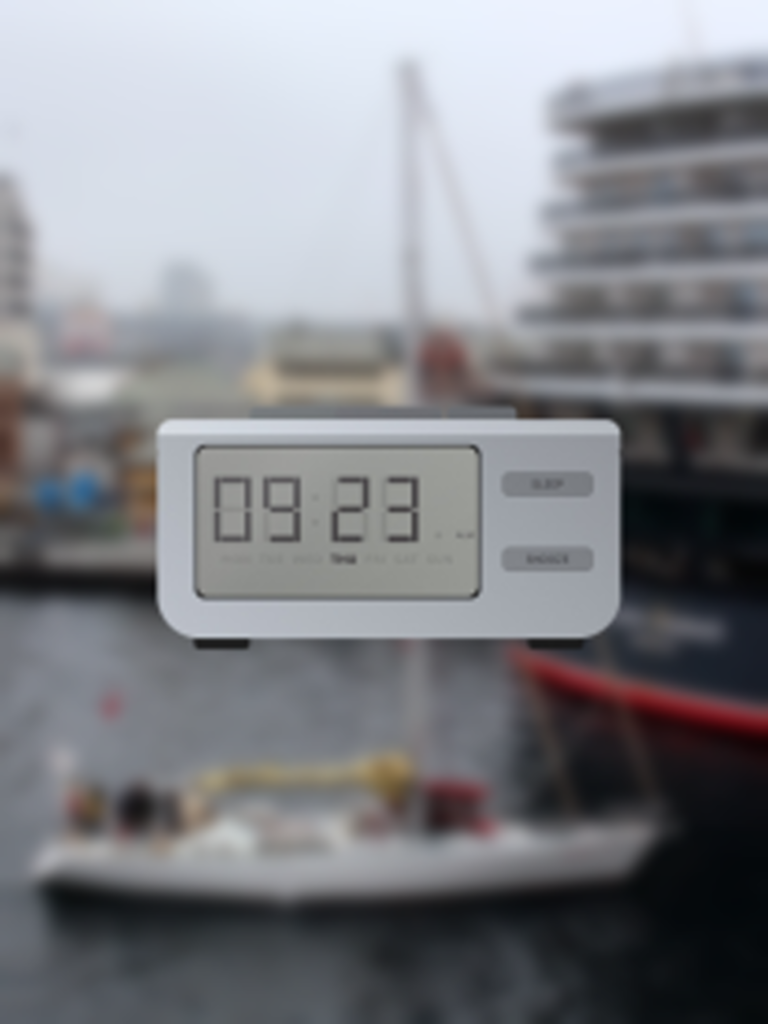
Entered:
9h23
